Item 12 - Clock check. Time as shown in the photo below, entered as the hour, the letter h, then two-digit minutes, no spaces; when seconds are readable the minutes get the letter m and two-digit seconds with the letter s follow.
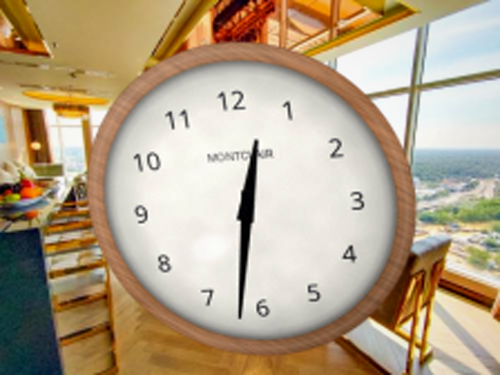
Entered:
12h32
